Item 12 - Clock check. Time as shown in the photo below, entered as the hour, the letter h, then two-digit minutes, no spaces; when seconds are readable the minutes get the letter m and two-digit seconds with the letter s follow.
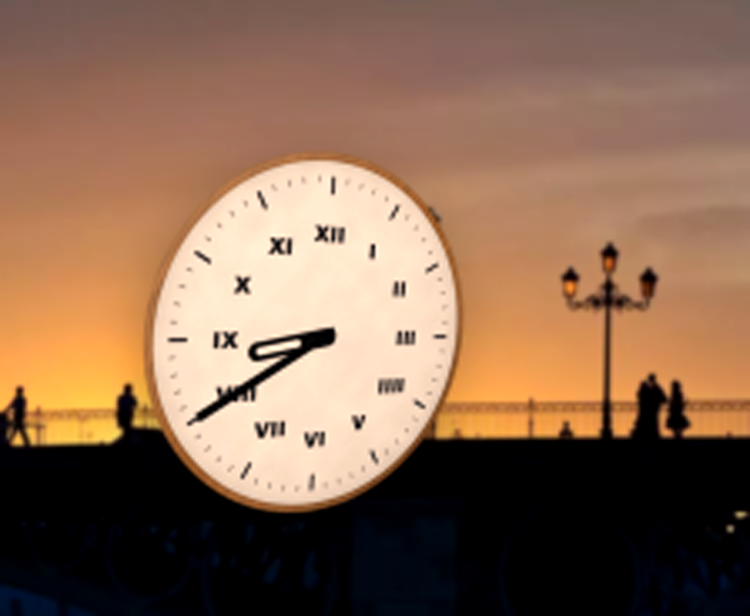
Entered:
8h40
